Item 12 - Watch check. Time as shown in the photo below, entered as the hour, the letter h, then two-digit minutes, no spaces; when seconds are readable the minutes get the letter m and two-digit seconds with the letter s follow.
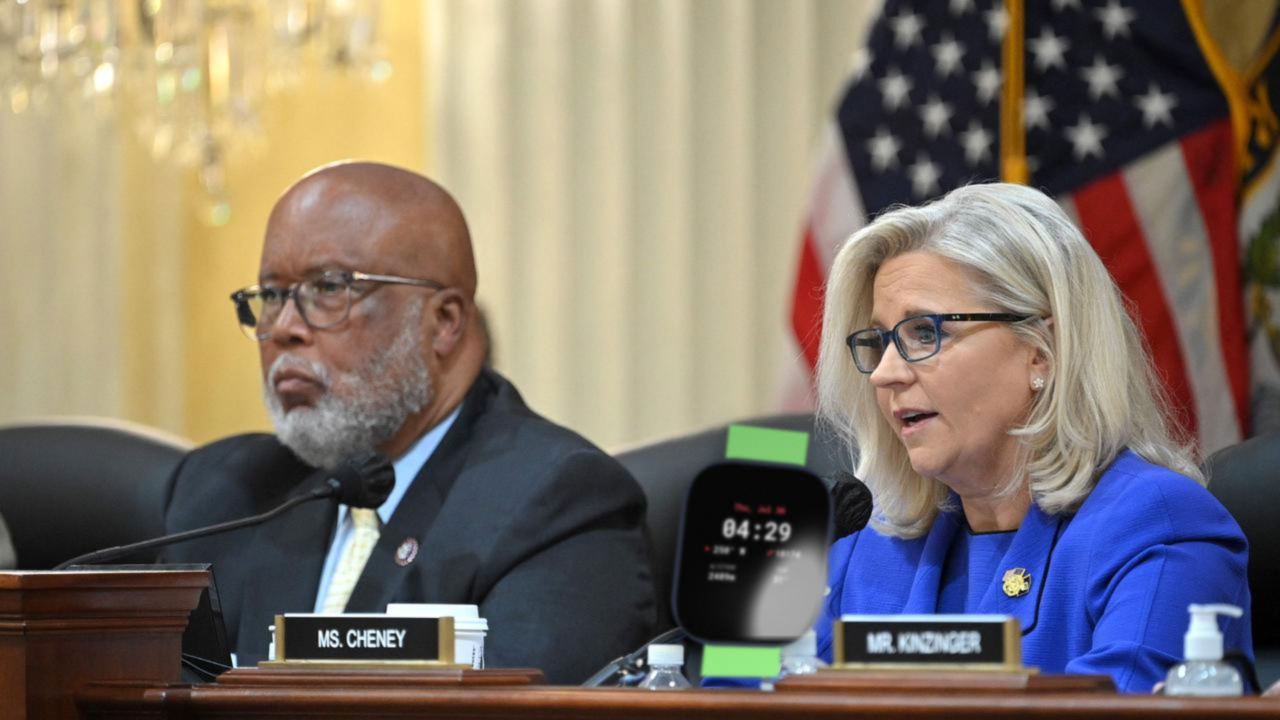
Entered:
4h29
